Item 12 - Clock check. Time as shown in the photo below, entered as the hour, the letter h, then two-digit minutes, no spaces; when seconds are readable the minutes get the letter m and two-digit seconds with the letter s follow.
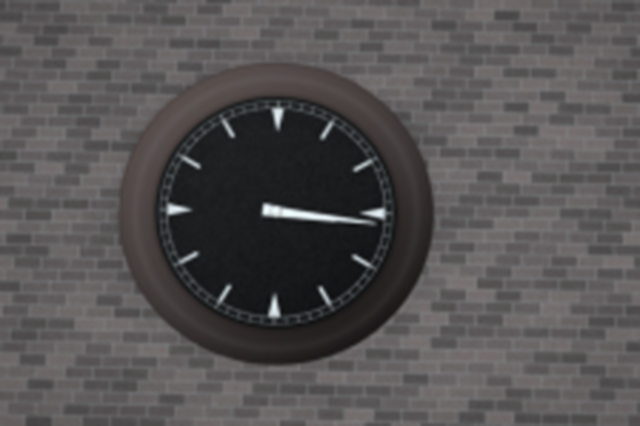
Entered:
3h16
